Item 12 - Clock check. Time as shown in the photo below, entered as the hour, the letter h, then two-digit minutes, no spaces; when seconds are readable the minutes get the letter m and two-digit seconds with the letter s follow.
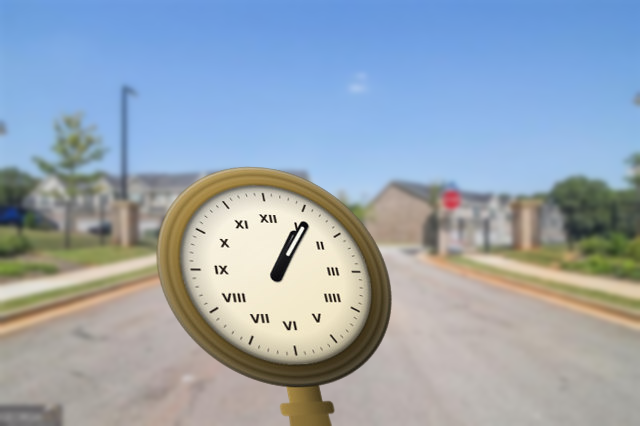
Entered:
1h06
